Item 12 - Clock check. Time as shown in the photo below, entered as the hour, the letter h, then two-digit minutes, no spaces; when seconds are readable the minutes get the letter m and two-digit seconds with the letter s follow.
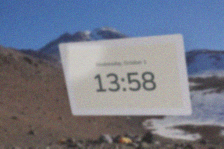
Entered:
13h58
